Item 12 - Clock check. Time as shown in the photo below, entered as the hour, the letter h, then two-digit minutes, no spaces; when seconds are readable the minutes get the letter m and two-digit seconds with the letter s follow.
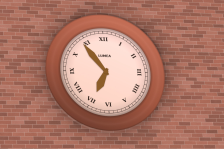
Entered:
6h54
